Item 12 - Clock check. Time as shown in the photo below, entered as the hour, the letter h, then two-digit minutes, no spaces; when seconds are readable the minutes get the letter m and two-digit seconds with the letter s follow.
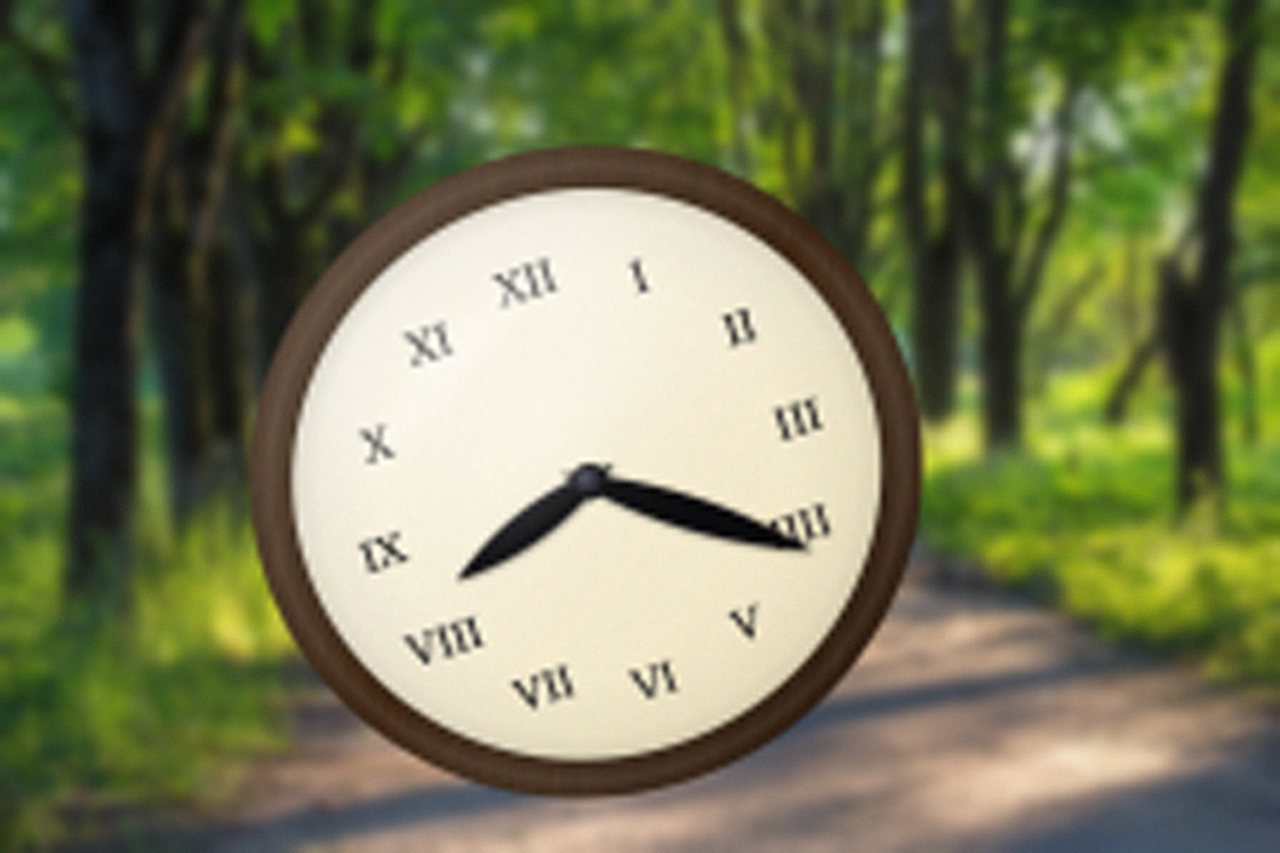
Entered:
8h21
